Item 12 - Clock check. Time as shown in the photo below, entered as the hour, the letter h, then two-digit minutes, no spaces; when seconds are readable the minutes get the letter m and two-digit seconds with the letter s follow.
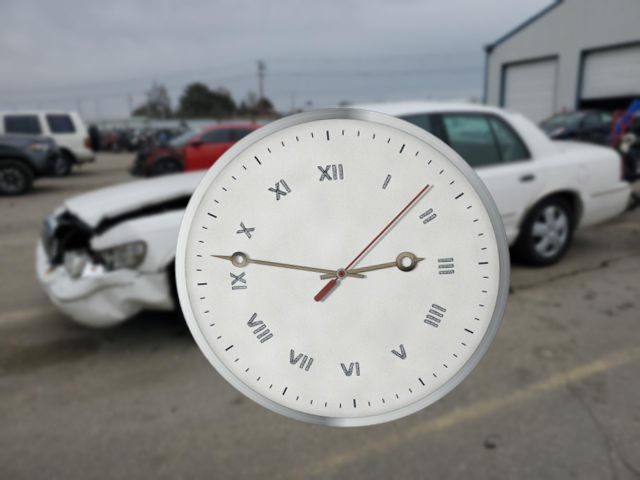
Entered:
2h47m08s
